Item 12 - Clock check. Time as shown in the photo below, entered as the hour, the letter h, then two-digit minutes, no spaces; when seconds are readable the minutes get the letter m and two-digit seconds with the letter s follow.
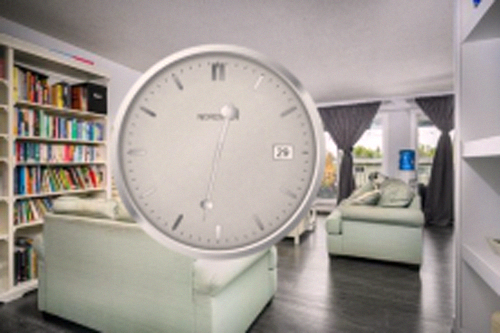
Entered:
12h32
